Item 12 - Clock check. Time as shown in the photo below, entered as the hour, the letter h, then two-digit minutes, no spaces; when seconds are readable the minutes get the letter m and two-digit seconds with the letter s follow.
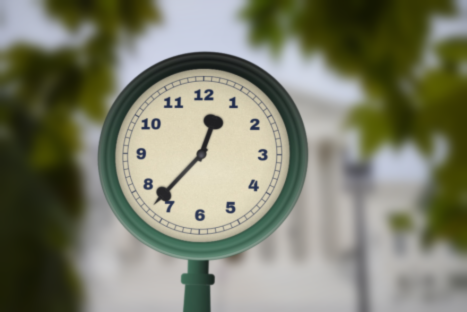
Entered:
12h37
